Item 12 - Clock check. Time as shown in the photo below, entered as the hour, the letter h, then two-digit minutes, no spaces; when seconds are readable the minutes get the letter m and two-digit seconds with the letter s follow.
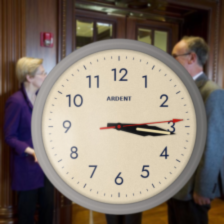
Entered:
3h16m14s
